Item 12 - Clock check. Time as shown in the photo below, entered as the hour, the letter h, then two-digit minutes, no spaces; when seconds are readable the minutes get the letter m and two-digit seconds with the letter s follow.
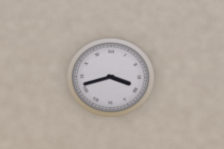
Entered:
3h42
